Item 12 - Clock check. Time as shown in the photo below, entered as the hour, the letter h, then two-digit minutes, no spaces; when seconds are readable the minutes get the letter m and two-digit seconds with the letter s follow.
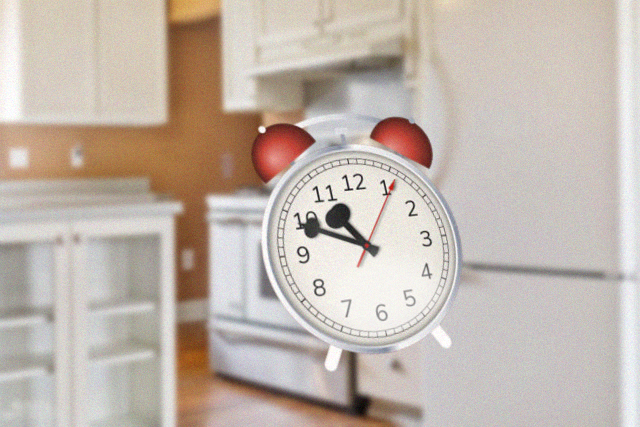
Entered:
10h49m06s
